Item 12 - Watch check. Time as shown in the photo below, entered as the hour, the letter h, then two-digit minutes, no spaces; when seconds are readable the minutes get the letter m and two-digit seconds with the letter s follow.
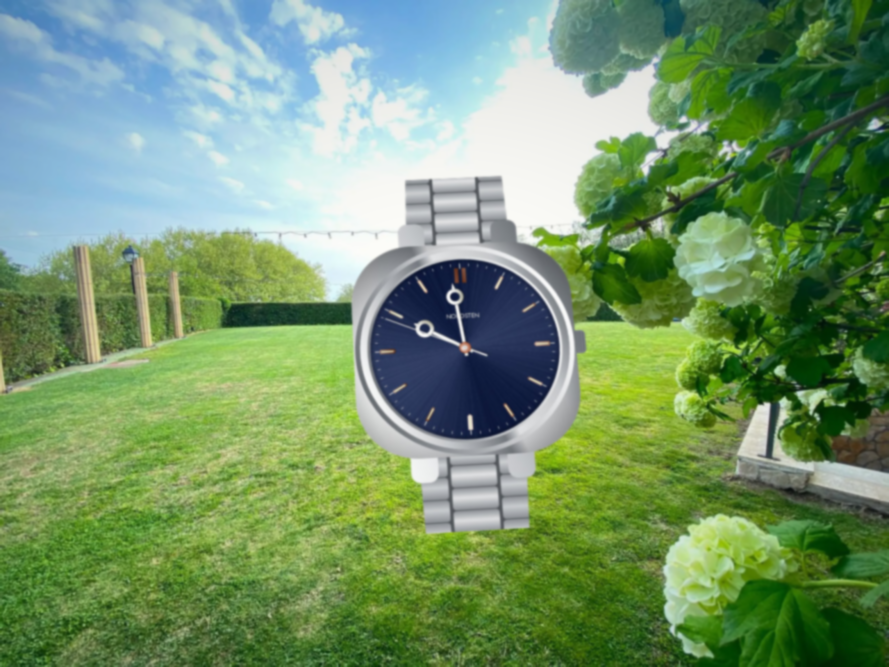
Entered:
9h58m49s
